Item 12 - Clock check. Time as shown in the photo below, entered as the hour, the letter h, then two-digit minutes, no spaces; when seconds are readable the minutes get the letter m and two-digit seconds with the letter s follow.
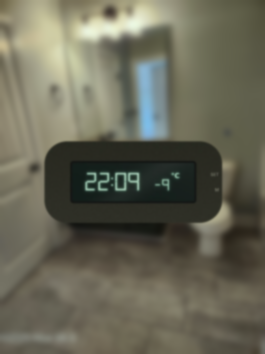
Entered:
22h09
